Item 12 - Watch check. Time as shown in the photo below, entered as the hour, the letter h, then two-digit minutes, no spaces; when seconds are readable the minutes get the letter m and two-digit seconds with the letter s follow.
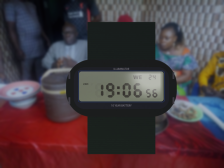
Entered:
19h06m56s
